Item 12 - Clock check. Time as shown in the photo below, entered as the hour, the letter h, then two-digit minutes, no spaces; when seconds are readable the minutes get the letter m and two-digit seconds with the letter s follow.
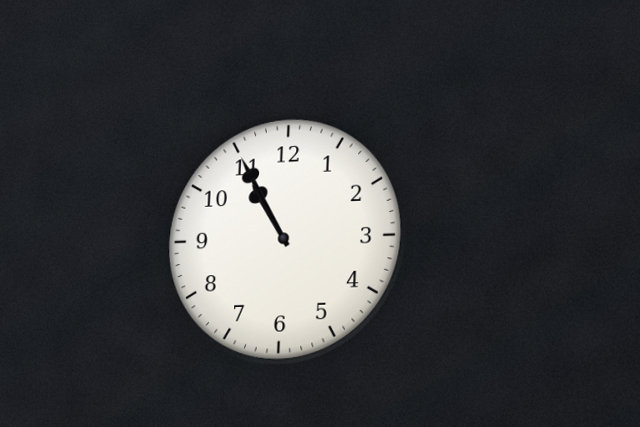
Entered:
10h55
